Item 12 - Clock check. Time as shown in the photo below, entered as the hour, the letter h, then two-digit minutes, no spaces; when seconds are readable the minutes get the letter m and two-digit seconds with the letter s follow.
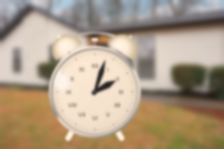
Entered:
2h03
